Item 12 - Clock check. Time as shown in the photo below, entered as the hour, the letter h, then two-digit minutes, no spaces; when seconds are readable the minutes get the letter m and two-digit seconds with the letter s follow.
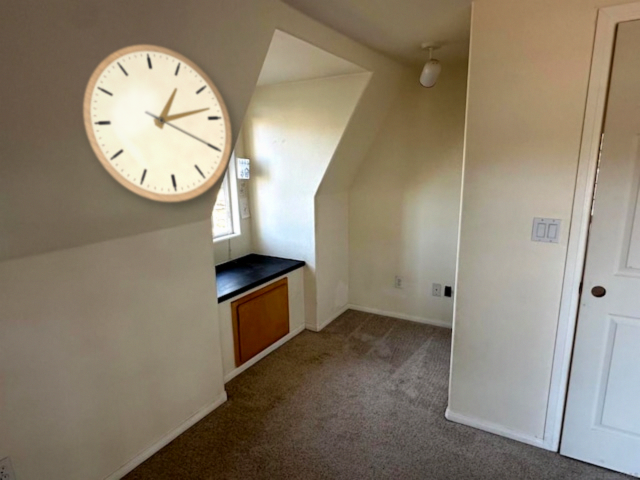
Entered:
1h13m20s
